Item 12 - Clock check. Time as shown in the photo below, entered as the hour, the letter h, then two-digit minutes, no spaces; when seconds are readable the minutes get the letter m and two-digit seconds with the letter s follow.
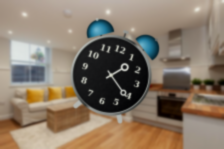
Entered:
1h21
